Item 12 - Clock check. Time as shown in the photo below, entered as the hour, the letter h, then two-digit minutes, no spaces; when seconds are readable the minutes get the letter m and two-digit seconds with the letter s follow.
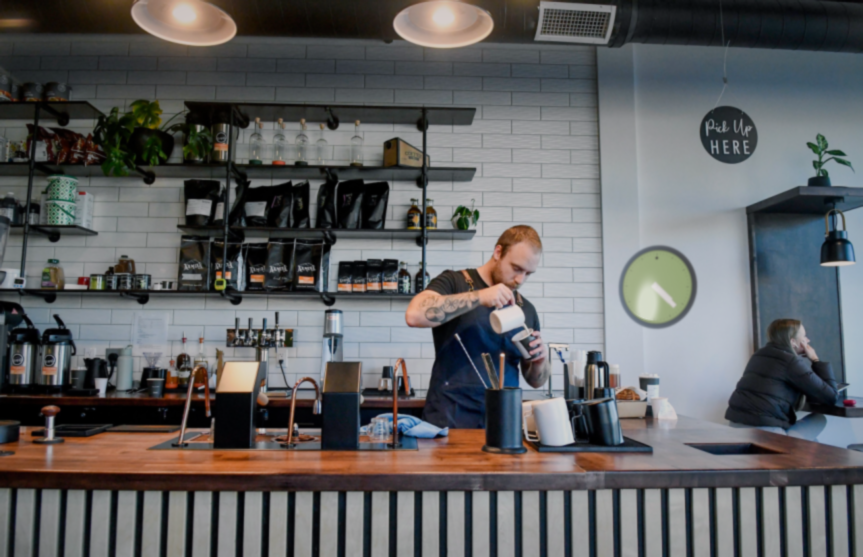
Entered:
4h22
